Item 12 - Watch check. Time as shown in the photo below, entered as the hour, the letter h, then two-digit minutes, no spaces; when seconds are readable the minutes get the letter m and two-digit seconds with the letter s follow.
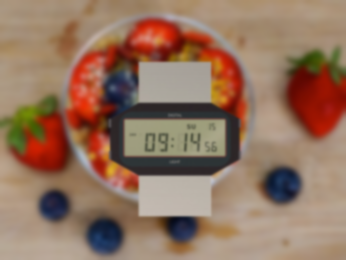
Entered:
9h14
